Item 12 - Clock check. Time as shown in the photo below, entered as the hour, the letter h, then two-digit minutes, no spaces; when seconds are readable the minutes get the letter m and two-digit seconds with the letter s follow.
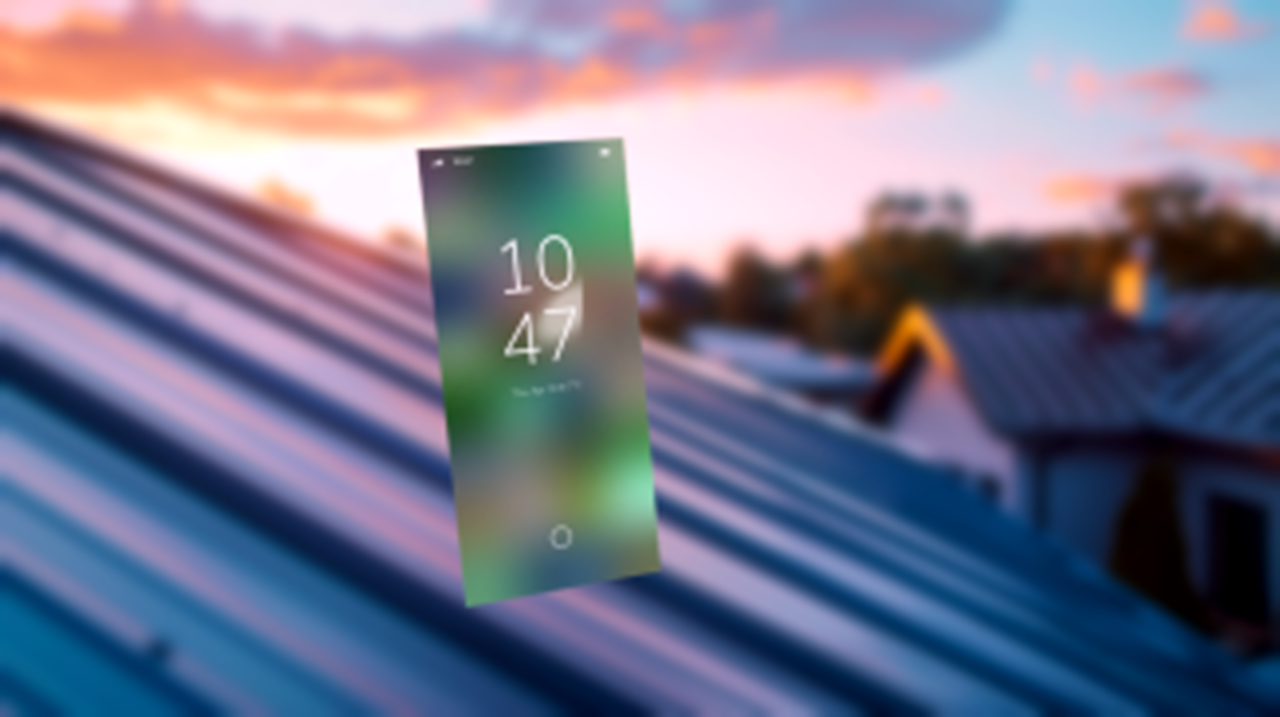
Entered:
10h47
